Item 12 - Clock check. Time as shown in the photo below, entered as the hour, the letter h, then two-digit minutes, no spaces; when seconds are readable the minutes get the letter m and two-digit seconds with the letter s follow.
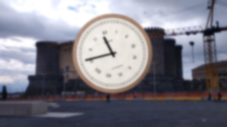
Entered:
11h46
